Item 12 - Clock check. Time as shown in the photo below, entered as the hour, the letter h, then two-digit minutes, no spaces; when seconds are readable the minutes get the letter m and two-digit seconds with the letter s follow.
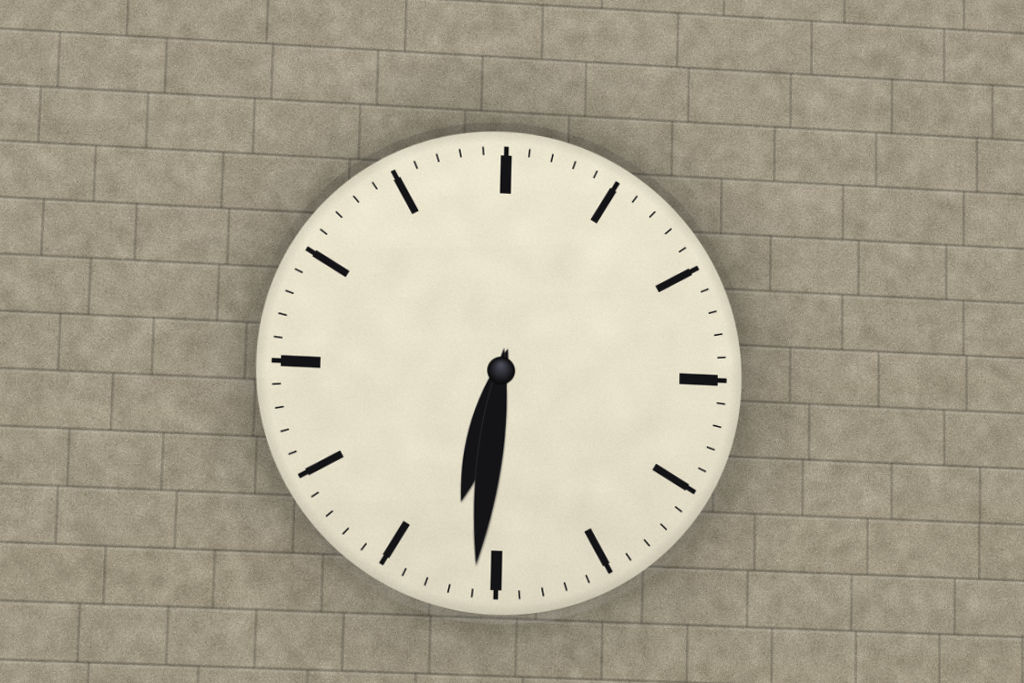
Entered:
6h31
